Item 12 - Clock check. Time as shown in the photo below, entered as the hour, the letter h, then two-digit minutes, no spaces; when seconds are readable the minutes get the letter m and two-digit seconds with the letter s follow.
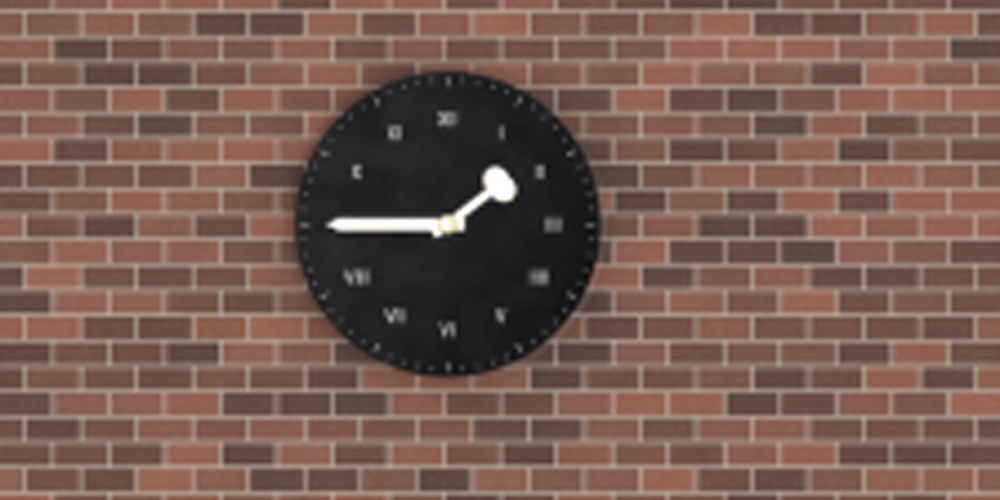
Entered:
1h45
